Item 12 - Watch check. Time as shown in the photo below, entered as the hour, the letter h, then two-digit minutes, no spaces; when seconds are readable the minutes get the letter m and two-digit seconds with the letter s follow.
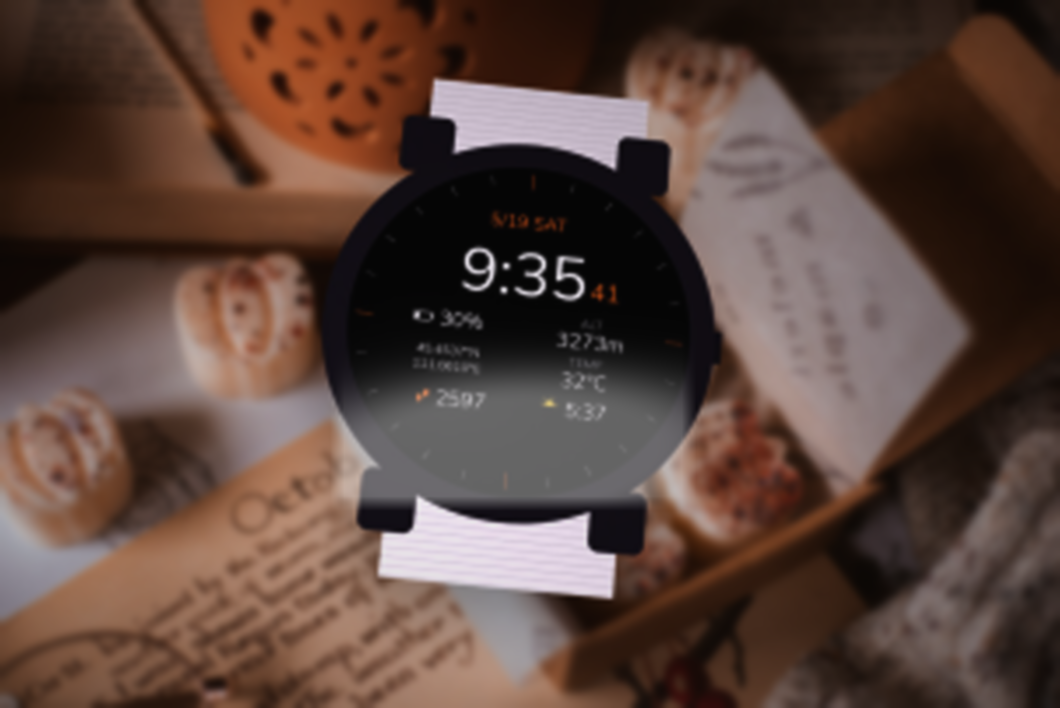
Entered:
9h35
